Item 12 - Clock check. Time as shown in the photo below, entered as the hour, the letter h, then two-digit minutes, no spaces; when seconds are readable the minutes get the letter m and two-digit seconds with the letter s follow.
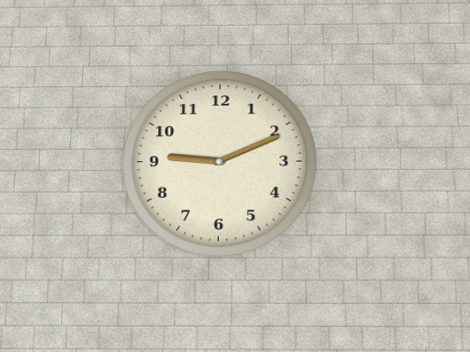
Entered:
9h11
